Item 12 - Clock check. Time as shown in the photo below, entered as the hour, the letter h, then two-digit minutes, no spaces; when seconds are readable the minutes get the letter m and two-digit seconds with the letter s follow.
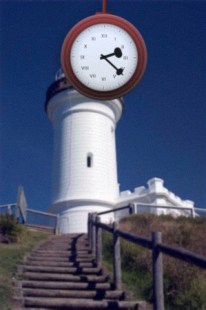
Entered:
2h22
